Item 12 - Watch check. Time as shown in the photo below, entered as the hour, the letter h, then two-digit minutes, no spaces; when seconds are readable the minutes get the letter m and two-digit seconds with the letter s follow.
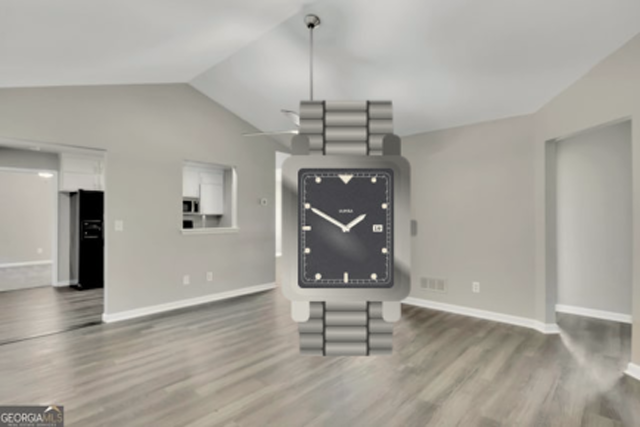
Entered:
1h50
